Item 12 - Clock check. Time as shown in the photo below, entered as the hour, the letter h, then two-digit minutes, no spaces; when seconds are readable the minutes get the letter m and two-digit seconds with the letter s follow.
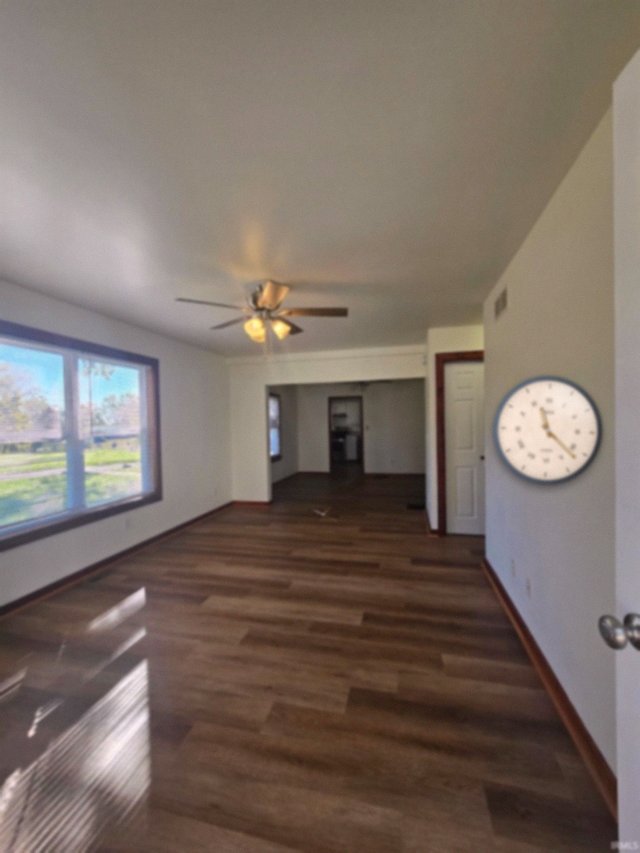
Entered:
11h22
